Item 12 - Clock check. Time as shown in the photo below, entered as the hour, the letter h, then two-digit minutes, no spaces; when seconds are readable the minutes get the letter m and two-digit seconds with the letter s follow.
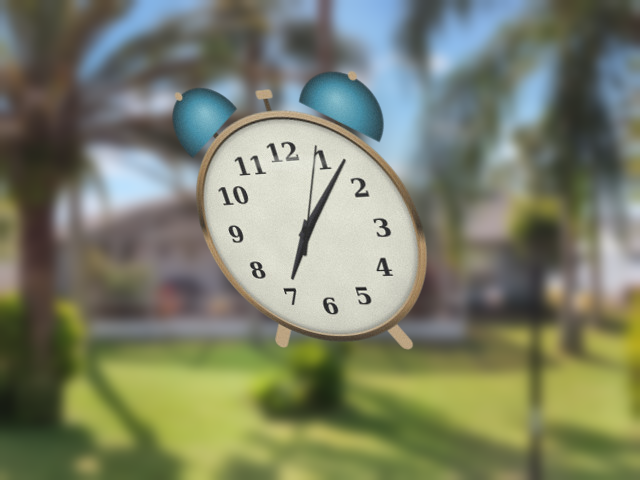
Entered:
7h07m04s
